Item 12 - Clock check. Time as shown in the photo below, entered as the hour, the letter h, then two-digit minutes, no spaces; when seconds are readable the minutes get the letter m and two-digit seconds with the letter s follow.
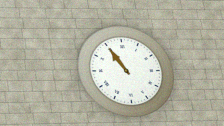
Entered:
10h55
